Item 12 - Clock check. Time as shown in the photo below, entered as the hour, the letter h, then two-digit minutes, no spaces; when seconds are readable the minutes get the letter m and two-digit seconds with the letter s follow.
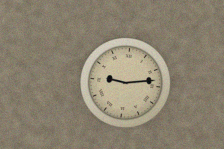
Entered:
9h13
